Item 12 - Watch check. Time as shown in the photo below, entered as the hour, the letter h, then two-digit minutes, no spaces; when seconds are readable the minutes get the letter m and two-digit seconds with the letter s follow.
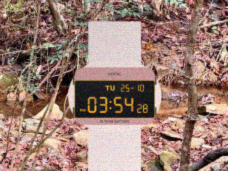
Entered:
3h54m28s
